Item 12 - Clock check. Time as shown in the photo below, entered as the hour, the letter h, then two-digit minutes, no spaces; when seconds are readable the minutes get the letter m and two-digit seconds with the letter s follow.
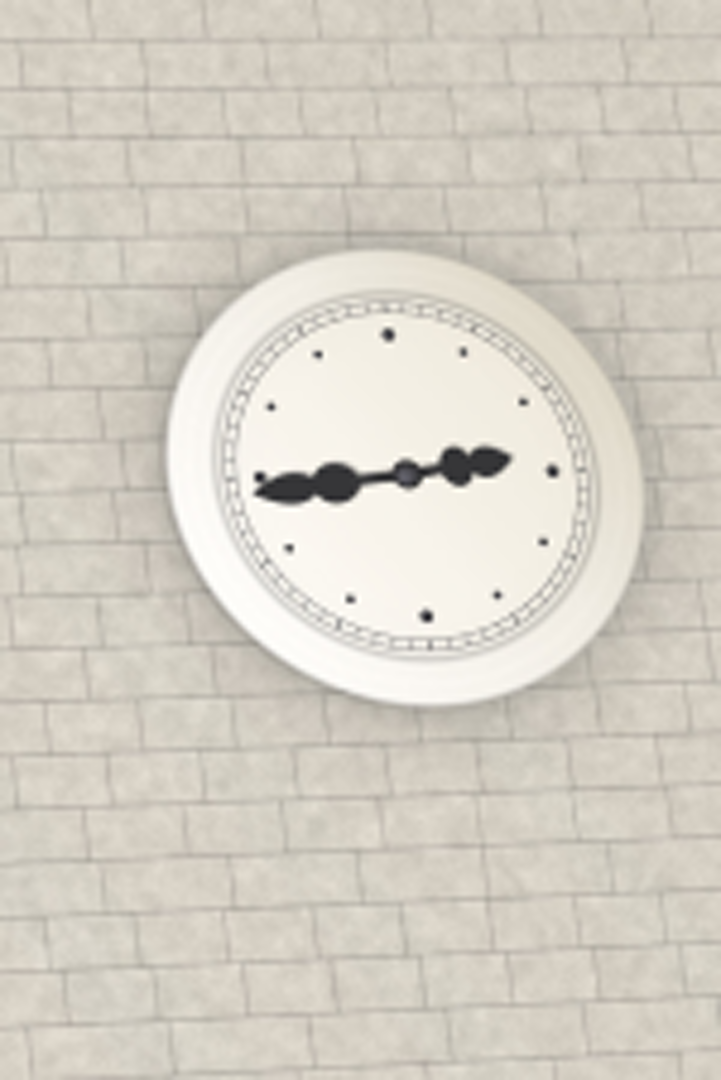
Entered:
2h44
